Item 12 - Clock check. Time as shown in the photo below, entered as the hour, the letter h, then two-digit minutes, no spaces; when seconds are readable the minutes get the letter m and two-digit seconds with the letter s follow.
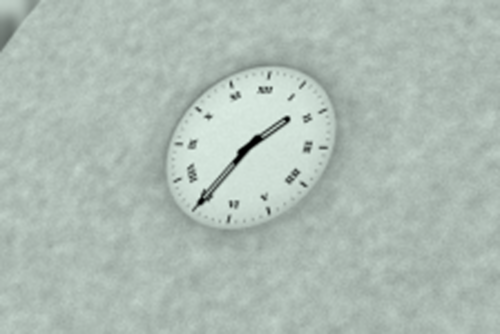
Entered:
1h35
